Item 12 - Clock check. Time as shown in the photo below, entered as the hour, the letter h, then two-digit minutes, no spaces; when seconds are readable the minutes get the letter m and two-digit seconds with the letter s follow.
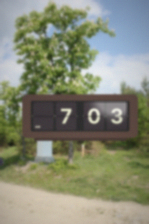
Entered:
7h03
